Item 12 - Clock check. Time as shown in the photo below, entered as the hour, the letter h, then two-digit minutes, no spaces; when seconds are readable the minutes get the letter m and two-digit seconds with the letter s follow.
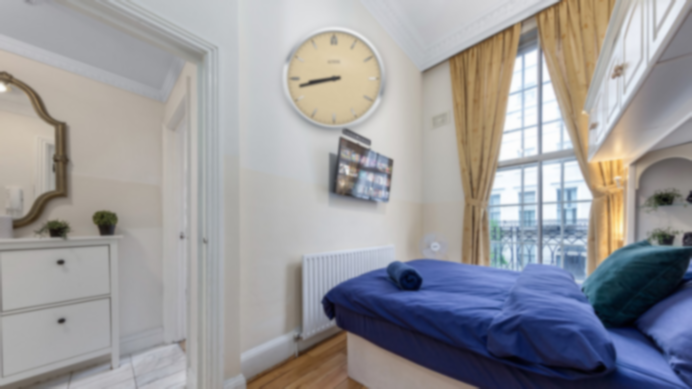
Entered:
8h43
